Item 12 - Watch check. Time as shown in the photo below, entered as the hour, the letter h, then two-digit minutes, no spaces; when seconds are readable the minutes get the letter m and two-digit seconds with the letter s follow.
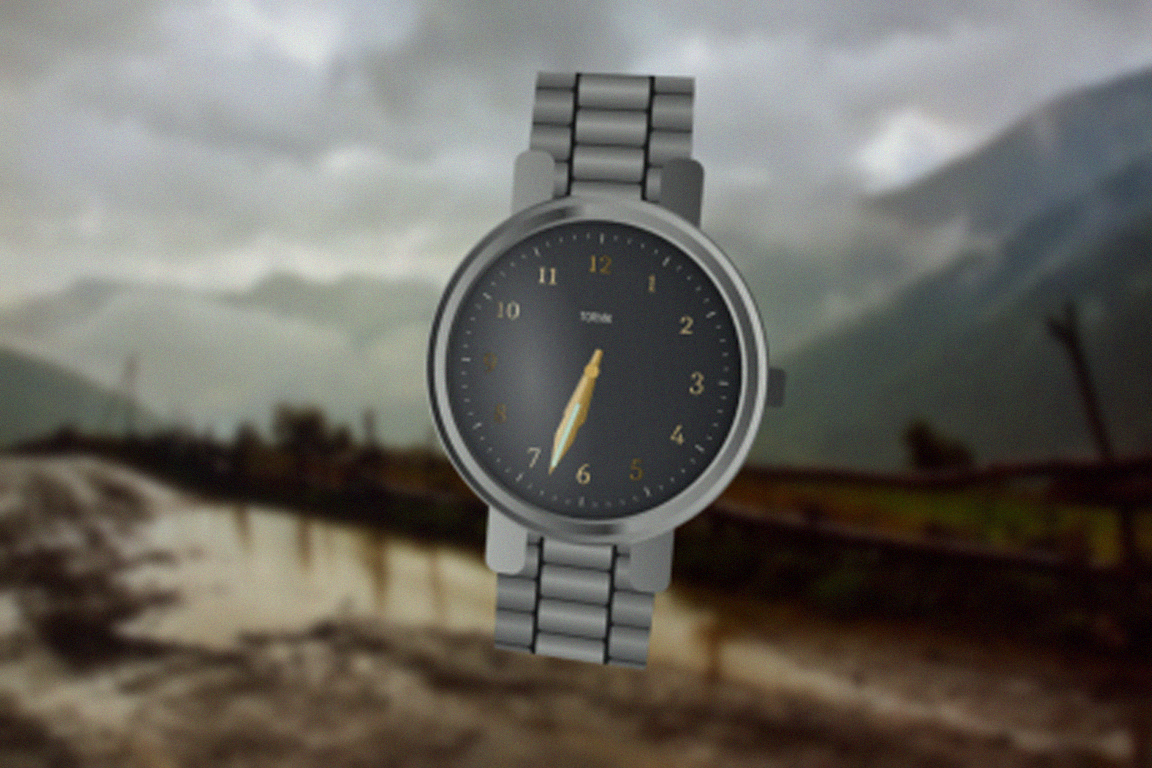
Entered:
6h33
